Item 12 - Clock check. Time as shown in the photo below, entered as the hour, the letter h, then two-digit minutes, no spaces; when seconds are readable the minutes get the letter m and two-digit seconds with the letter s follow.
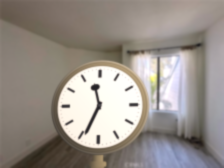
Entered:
11h34
